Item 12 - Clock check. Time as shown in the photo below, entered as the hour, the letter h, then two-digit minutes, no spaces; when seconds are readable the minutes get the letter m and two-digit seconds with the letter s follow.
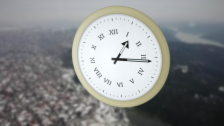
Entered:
1h16
